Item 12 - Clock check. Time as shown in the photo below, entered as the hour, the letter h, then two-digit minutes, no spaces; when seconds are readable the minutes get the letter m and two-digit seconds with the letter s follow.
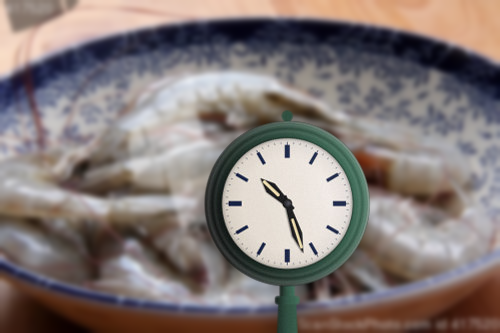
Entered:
10h27
